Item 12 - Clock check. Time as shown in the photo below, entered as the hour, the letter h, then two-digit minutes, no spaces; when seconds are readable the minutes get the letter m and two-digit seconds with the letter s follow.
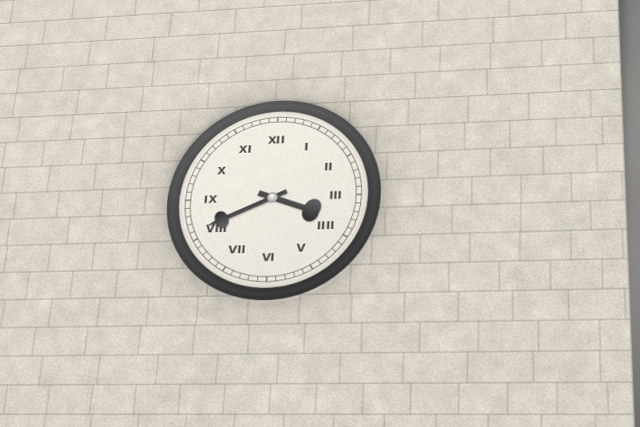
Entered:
3h41
